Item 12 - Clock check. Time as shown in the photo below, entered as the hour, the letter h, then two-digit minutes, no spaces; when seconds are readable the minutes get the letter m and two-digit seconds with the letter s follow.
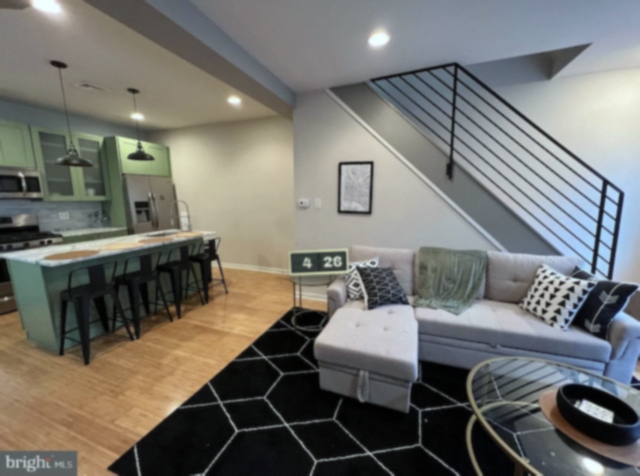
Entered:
4h26
